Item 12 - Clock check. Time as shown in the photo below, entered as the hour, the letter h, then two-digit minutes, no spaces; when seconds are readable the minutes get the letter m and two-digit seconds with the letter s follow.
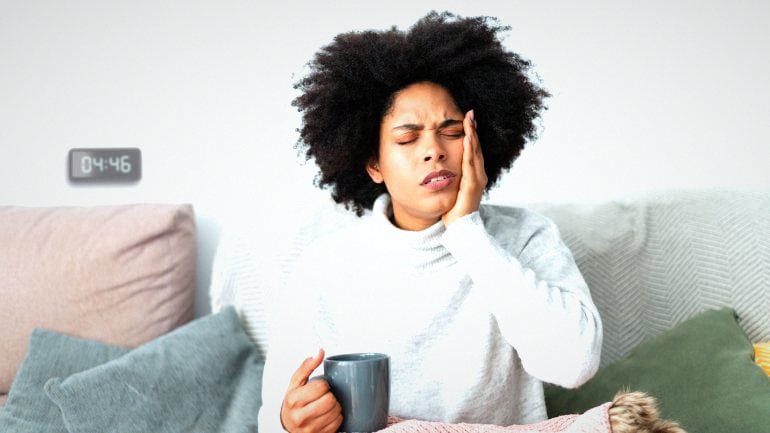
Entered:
4h46
